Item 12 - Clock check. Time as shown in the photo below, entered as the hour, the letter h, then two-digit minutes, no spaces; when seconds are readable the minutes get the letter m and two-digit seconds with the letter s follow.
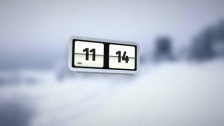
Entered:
11h14
